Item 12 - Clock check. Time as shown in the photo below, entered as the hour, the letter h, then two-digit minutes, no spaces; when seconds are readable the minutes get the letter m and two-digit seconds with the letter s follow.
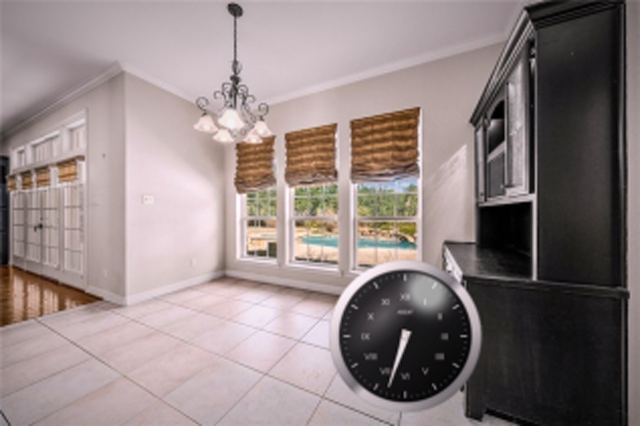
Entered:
6h33
